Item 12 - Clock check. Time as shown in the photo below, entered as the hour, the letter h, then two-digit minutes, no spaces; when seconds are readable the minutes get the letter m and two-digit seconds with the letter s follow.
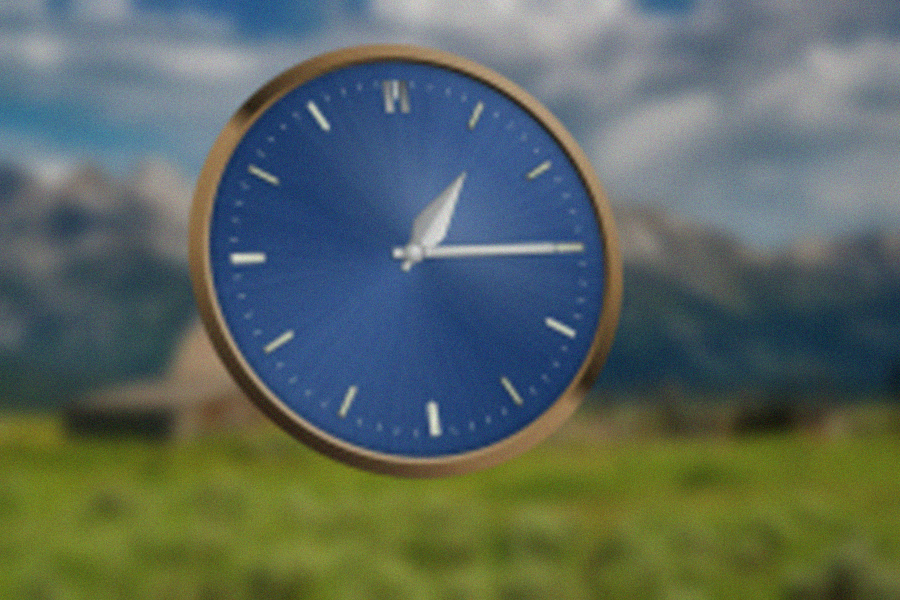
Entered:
1h15
